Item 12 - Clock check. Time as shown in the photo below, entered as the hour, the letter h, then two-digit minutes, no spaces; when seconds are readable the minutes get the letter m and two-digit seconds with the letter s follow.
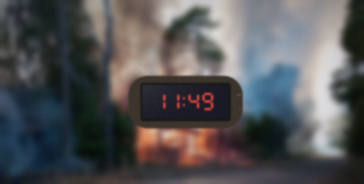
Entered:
11h49
